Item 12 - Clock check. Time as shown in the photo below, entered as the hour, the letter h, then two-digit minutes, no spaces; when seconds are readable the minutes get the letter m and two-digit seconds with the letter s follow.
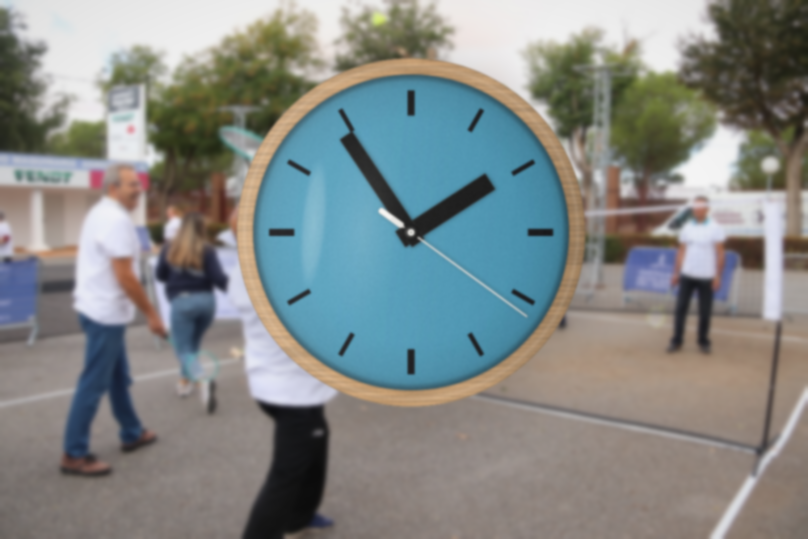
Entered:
1h54m21s
